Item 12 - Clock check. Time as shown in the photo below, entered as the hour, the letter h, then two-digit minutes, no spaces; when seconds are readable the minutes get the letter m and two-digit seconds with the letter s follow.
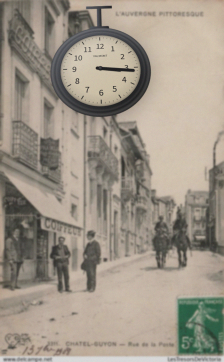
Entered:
3h16
